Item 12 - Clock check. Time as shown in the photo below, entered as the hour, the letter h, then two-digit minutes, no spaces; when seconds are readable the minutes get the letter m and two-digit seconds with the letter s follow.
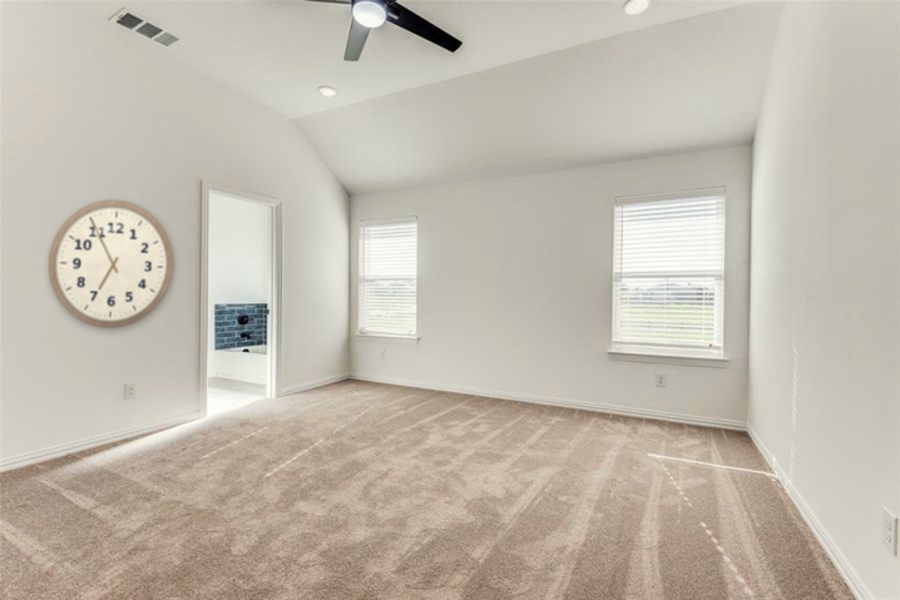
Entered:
6h55
